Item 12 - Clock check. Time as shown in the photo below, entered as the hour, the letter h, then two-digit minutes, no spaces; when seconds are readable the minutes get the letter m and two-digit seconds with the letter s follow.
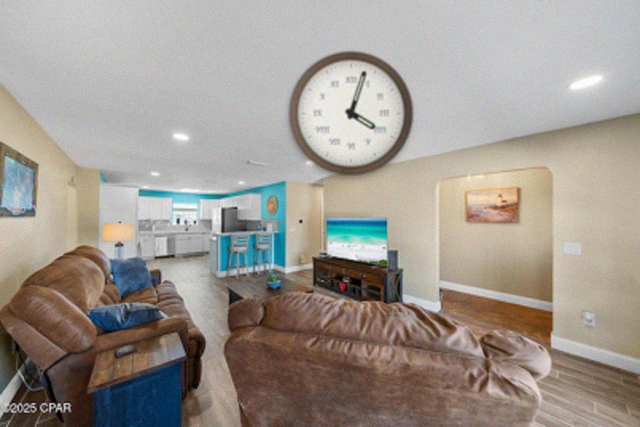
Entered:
4h03
